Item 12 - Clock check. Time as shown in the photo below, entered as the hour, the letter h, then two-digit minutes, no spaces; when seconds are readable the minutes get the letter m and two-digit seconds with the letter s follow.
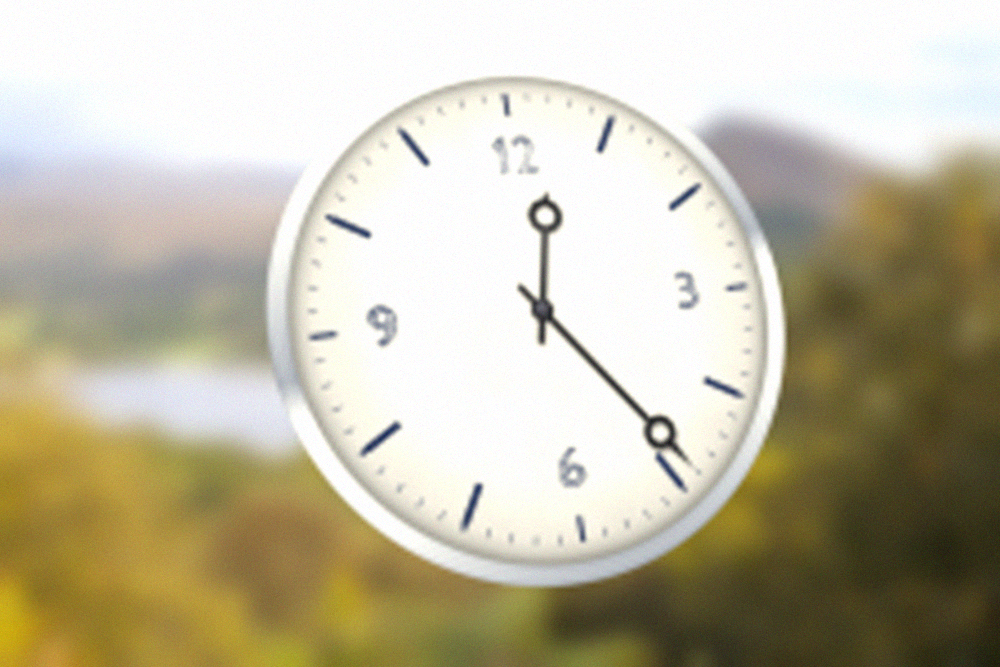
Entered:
12h24
